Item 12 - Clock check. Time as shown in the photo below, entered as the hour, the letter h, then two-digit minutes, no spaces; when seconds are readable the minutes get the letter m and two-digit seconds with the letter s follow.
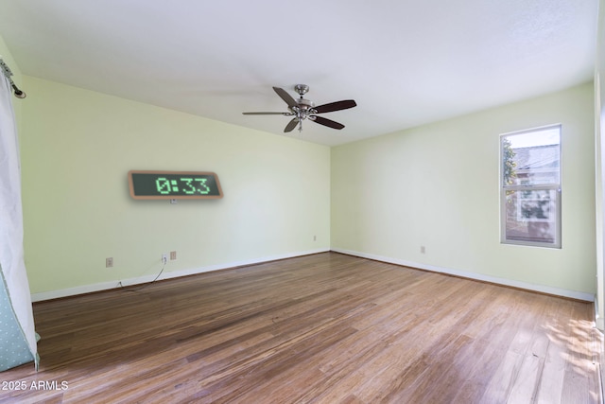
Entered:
0h33
